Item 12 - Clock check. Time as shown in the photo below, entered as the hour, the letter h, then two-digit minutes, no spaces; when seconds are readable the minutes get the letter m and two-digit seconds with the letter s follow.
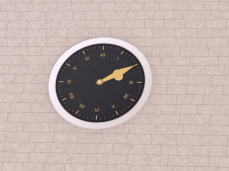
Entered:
2h10
